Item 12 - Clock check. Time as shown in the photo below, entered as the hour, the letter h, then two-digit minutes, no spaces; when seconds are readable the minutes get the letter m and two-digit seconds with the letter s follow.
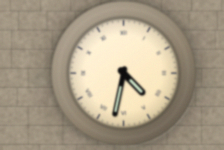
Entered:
4h32
